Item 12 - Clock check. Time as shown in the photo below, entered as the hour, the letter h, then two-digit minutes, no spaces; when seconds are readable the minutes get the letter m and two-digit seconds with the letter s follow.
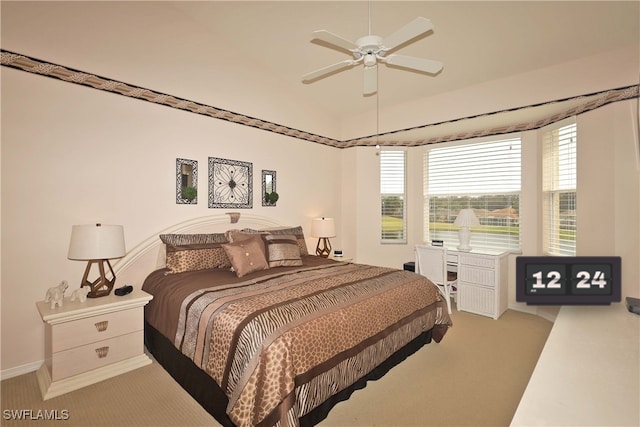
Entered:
12h24
